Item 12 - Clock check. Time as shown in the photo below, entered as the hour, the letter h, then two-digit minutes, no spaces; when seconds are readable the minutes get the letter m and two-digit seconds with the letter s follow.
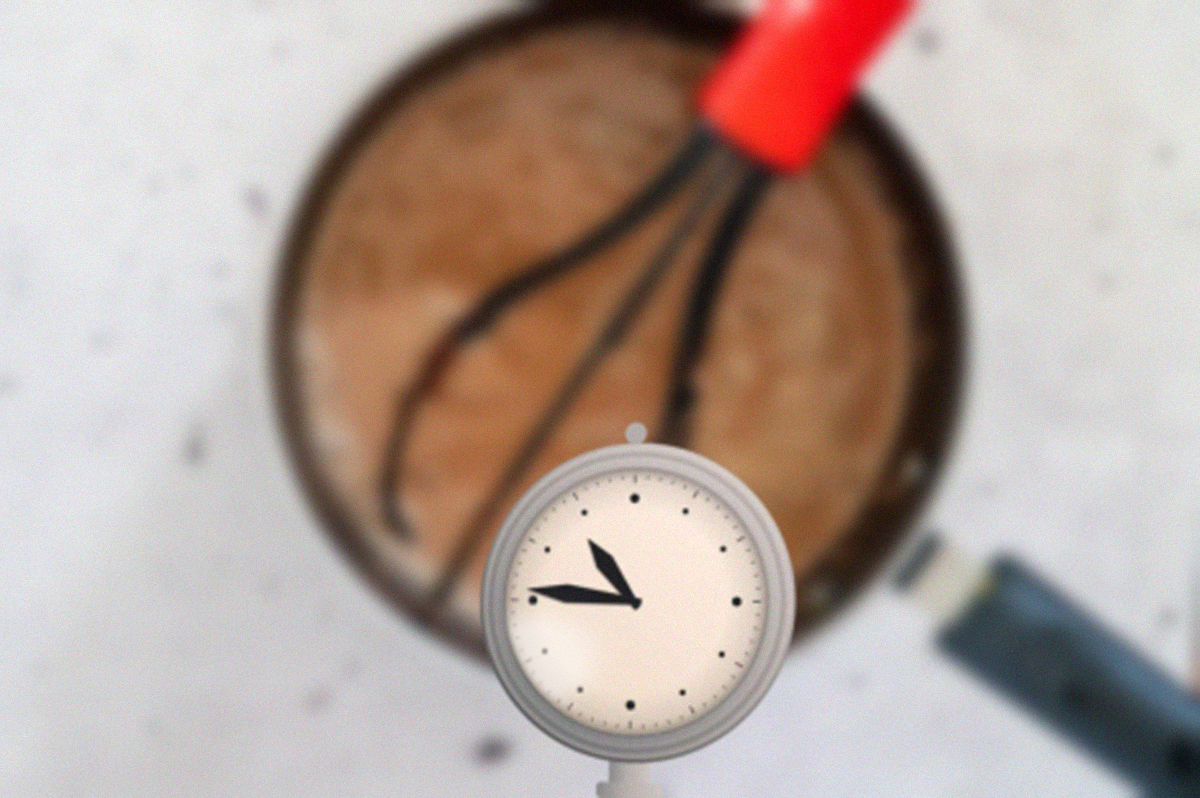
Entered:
10h46
